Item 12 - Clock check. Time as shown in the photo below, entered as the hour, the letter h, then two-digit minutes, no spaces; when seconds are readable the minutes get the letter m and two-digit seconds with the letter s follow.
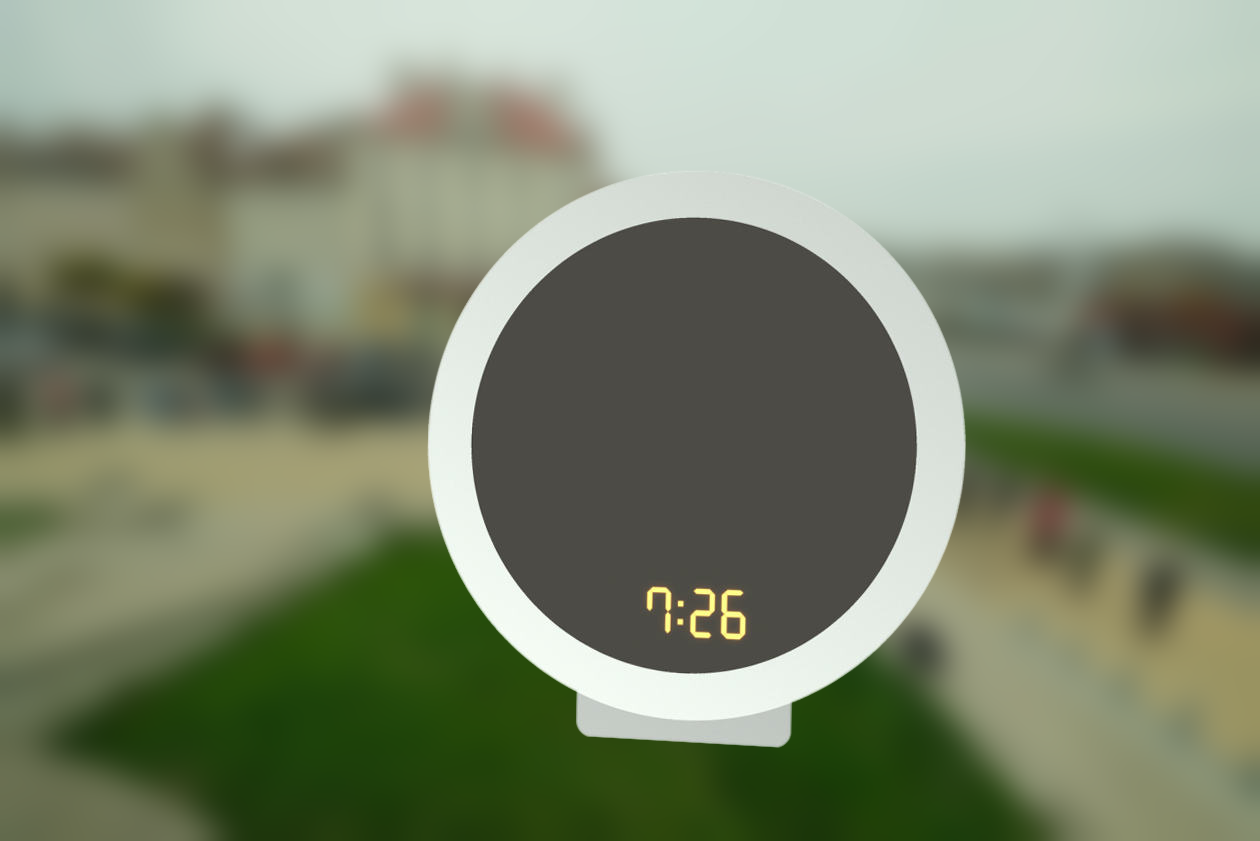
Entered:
7h26
